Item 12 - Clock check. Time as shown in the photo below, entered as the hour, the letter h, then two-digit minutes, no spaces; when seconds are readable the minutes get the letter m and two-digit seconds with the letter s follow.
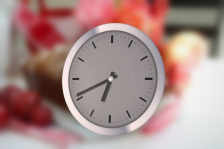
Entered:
6h41
